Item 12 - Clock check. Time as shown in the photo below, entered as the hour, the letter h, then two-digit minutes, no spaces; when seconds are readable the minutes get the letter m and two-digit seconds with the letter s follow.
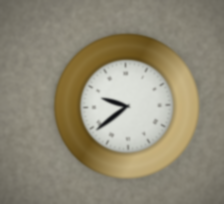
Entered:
9h39
